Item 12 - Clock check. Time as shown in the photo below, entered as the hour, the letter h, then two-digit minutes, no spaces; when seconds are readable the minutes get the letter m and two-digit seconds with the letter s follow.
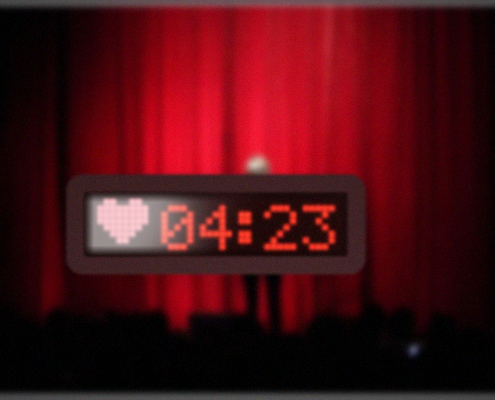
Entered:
4h23
